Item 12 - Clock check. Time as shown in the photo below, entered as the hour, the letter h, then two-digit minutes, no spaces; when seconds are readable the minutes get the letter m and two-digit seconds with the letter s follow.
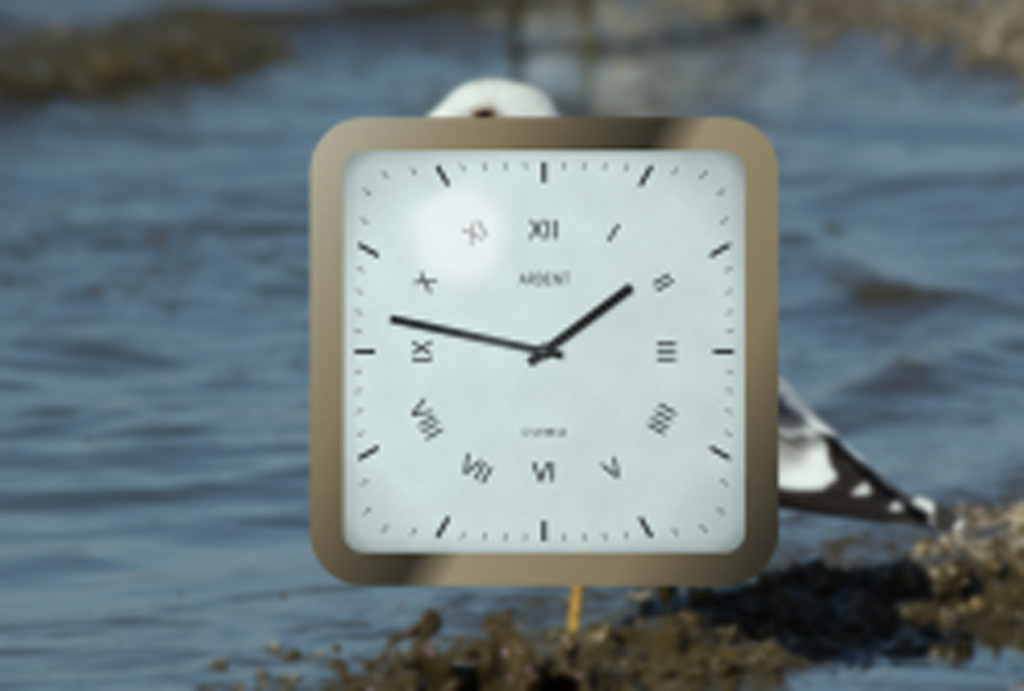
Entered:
1h47
